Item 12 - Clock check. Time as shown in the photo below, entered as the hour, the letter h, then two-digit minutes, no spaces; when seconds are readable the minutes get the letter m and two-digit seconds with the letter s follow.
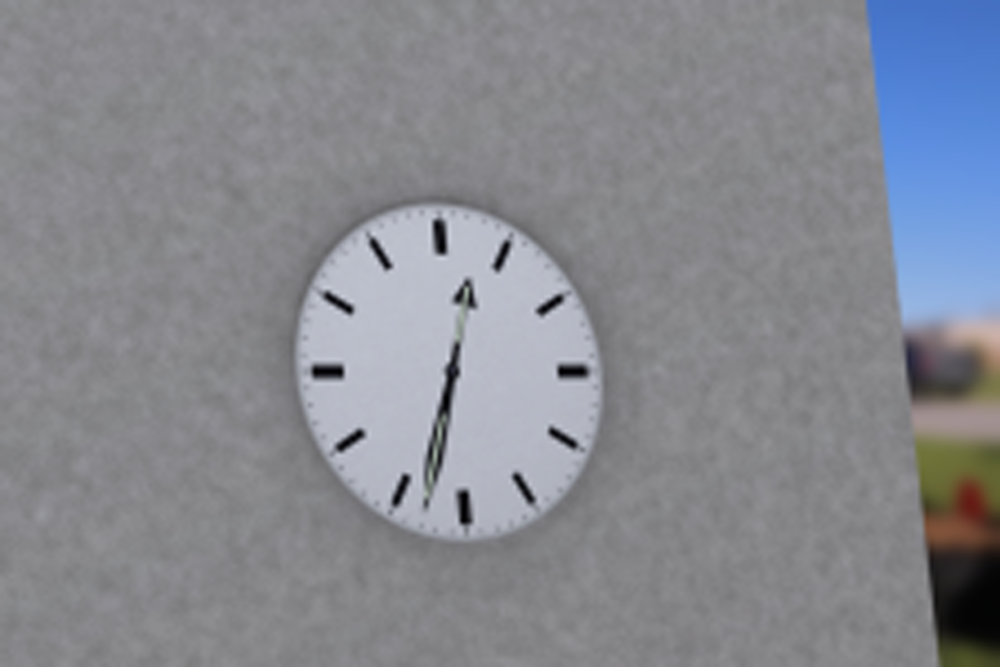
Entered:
12h33
